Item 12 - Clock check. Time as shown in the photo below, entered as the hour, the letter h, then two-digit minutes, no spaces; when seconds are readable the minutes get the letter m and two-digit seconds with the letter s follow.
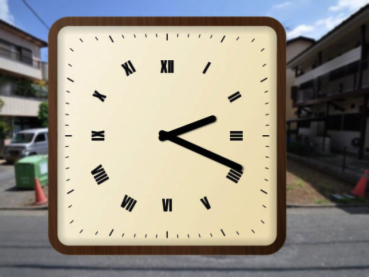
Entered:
2h19
